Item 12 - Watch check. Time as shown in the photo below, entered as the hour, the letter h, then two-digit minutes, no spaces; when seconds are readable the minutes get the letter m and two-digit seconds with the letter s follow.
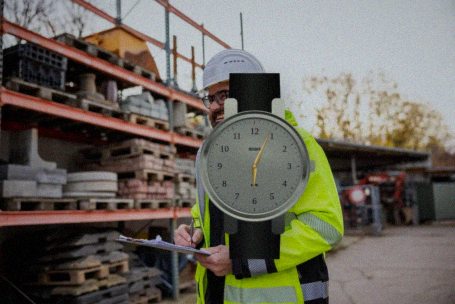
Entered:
6h04
